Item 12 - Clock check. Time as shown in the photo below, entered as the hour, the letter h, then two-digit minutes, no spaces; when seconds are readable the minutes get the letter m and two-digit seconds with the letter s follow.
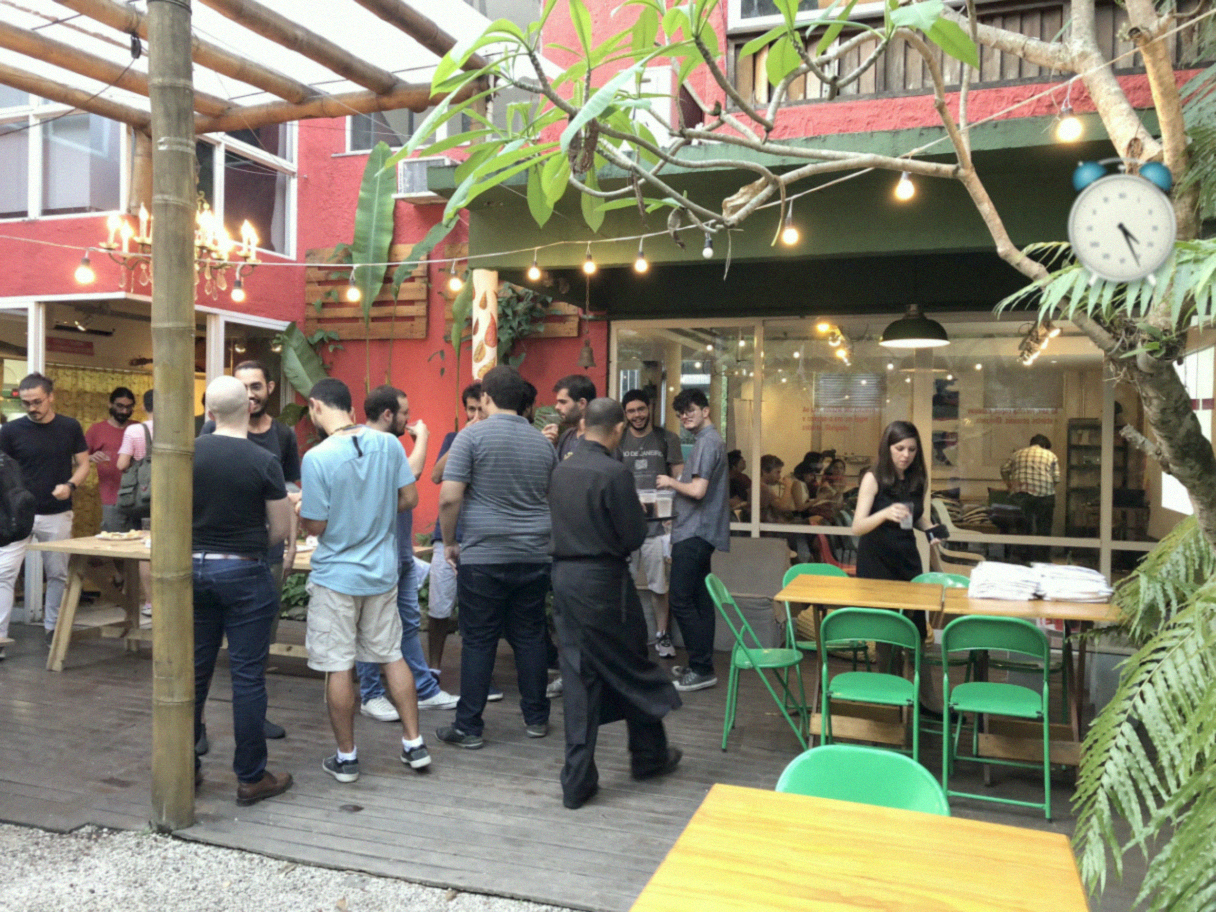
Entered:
4h26
